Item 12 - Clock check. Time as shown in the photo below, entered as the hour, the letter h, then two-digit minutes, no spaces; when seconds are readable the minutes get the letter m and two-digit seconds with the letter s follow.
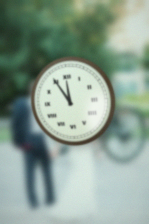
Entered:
11h55
